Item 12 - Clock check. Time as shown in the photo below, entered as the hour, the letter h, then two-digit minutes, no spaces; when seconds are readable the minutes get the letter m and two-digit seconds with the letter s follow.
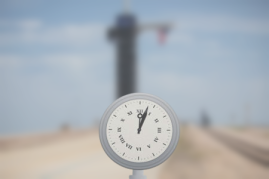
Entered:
12h03
